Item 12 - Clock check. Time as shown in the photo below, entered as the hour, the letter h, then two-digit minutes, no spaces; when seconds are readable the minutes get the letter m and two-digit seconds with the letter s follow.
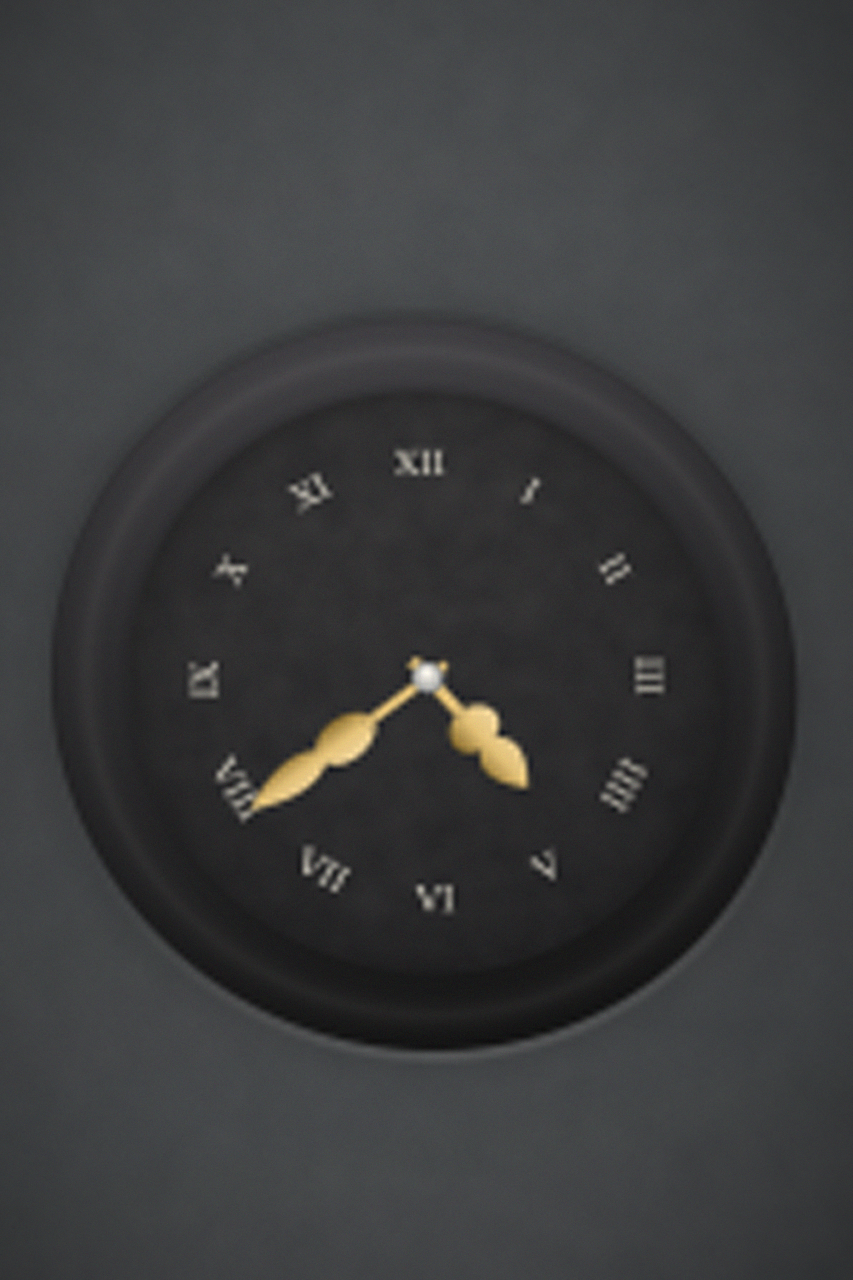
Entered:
4h39
